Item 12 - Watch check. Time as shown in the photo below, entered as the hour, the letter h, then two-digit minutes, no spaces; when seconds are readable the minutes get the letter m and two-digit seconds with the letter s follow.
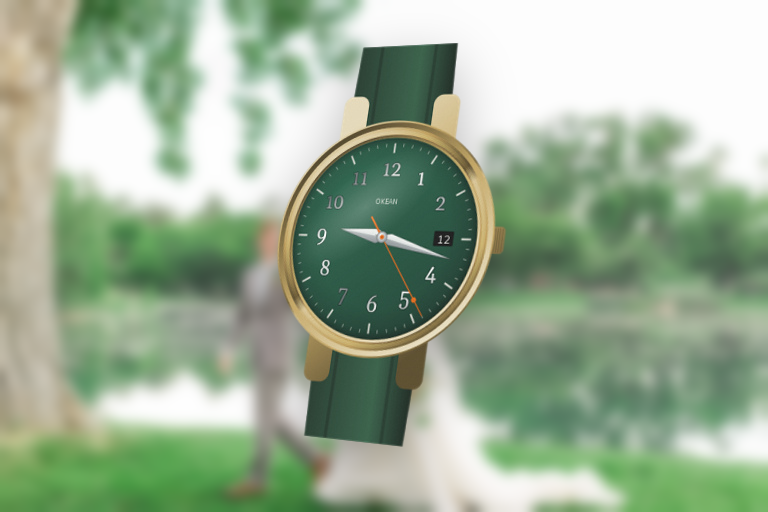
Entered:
9h17m24s
